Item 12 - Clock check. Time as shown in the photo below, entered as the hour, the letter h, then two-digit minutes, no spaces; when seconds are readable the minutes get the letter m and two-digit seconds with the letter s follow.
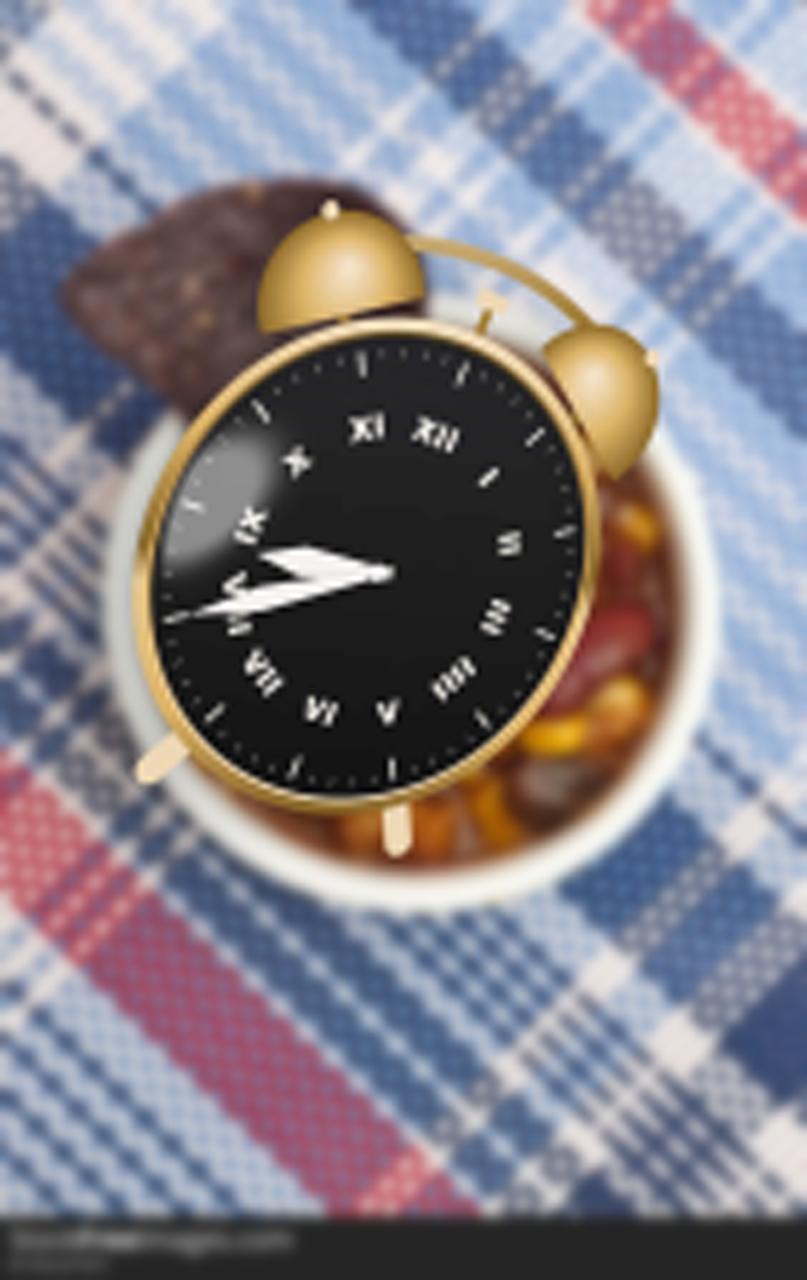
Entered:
8h40
